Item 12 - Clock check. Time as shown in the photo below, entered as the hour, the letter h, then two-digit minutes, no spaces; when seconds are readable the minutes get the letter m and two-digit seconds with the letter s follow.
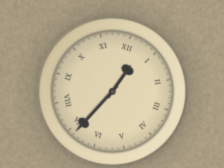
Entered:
12h34
